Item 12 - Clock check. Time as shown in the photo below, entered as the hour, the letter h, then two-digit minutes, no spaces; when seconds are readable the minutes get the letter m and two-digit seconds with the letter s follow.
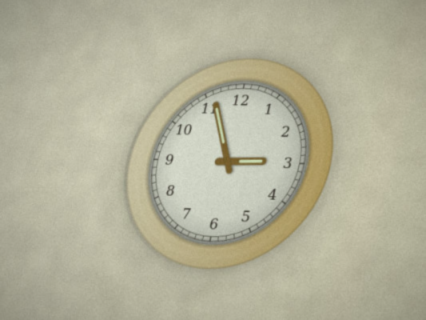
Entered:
2h56
